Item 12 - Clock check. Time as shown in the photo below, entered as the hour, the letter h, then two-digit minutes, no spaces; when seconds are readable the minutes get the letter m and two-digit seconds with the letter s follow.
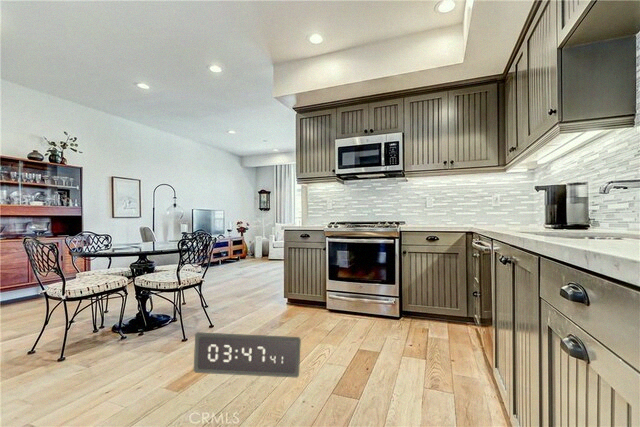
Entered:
3h47m41s
